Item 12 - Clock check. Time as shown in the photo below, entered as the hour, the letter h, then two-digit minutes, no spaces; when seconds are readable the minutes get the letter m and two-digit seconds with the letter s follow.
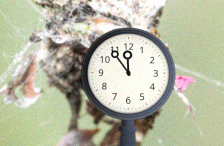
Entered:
11h54
